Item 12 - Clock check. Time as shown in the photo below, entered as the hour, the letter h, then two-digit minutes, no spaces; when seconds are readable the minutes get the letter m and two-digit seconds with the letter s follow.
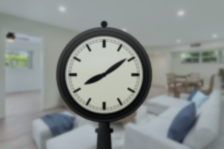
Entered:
8h09
